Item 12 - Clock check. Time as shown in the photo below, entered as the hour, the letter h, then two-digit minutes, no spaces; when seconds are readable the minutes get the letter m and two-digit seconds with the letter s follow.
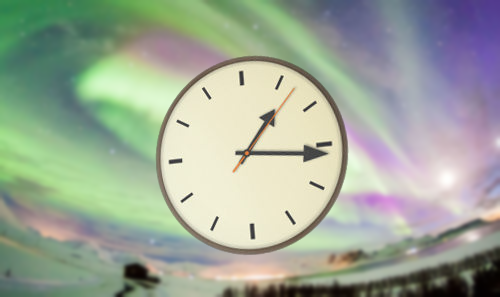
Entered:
1h16m07s
